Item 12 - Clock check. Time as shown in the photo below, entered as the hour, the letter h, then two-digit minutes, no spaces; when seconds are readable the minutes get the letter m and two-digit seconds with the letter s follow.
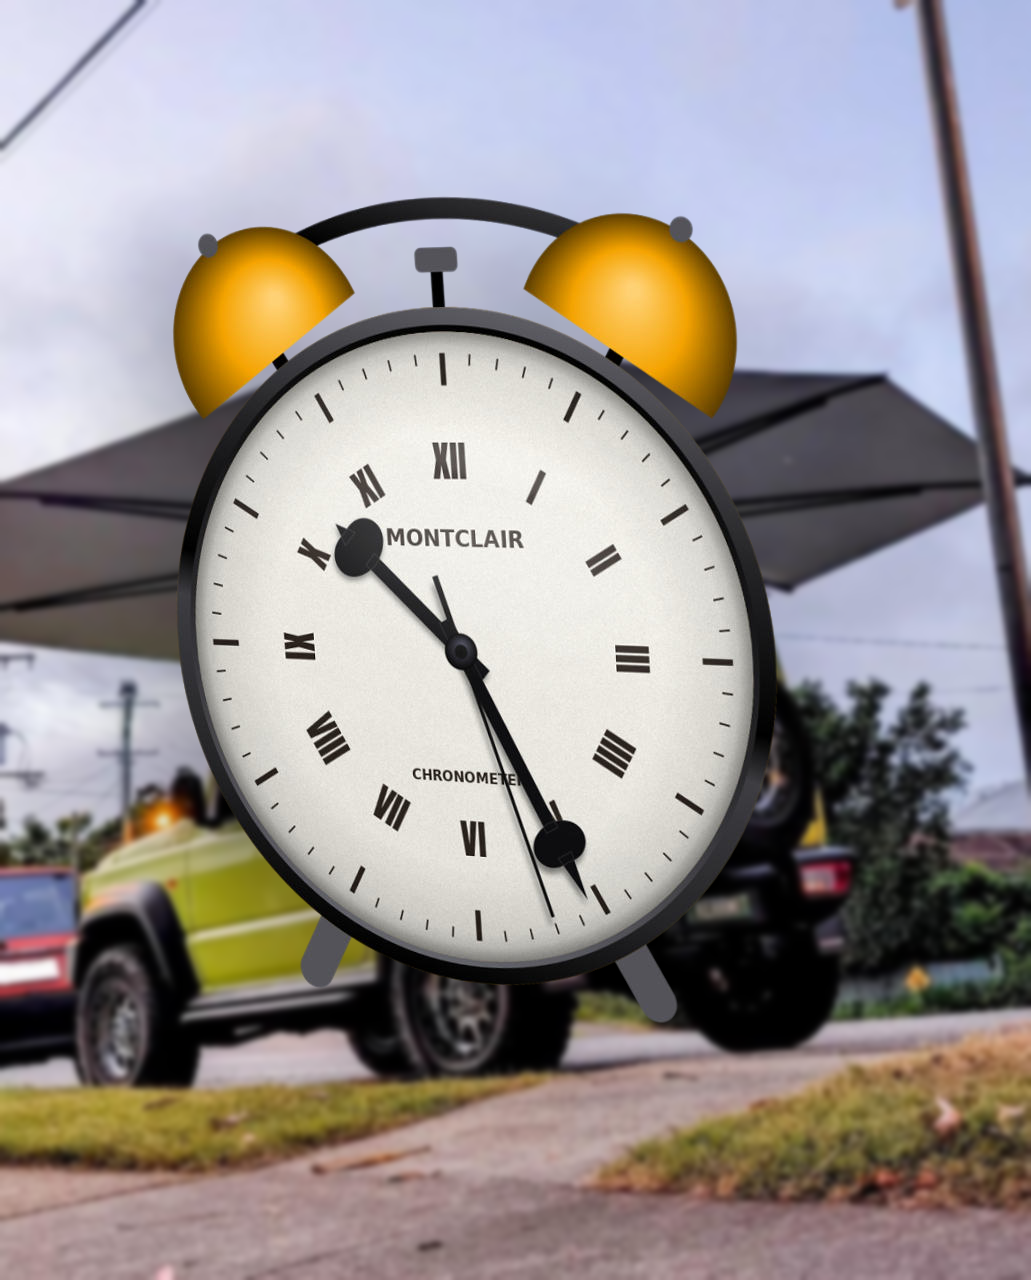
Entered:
10h25m27s
